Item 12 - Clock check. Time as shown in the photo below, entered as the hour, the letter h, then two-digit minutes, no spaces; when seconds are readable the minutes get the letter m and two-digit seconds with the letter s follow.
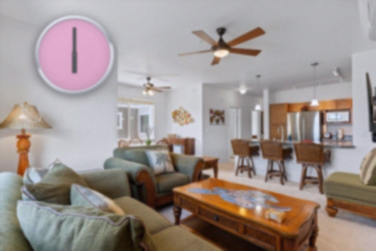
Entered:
6h00
